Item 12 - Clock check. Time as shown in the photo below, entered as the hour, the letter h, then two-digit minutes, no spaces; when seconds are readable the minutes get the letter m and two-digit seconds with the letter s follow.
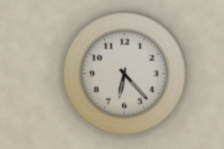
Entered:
6h23
